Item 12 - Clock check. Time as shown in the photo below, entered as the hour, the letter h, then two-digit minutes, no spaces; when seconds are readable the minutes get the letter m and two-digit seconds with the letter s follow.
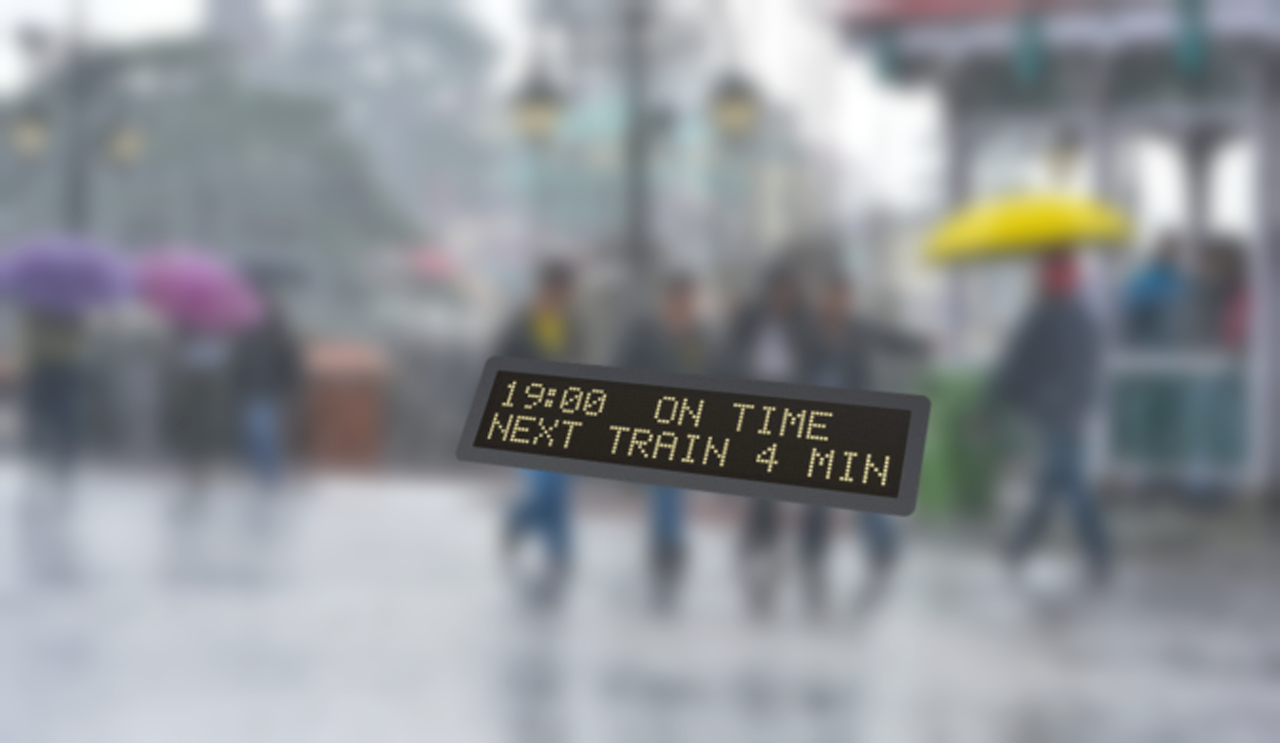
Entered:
19h00
